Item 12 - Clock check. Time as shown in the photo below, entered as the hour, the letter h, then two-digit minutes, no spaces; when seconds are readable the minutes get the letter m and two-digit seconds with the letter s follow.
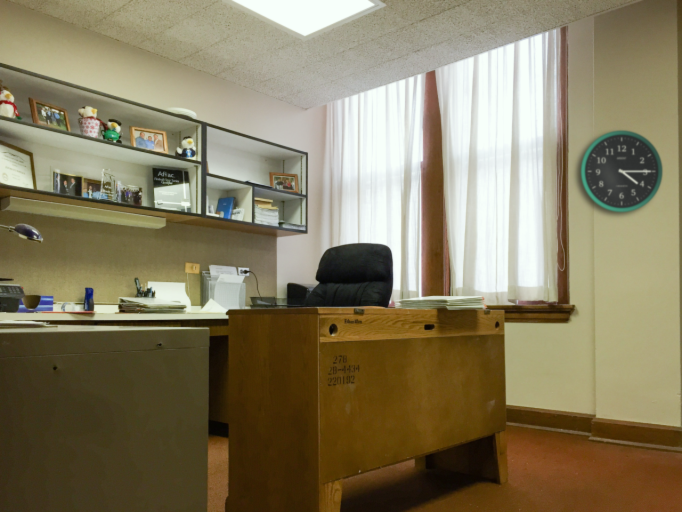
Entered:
4h15
